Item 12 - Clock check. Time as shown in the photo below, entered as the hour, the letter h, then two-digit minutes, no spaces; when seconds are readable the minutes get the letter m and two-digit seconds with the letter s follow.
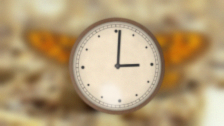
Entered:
3h01
